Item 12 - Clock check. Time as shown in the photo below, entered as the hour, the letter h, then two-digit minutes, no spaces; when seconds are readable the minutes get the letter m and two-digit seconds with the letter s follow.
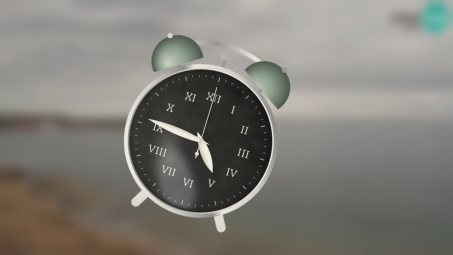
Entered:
4h46m00s
